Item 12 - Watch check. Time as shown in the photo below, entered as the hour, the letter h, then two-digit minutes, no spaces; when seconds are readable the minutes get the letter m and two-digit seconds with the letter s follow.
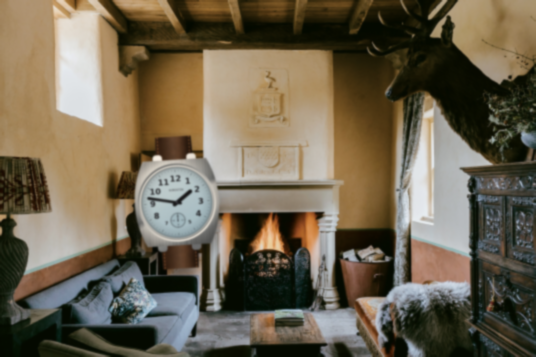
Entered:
1h47
